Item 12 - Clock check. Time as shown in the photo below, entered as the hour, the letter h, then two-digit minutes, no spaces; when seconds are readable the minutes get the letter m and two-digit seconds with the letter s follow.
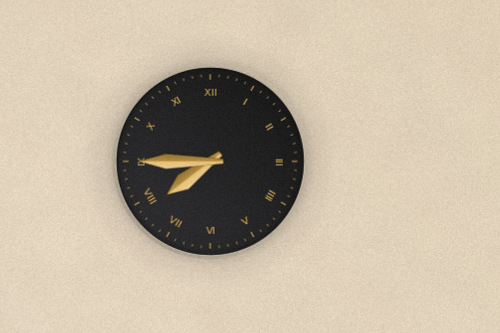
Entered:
7h45
